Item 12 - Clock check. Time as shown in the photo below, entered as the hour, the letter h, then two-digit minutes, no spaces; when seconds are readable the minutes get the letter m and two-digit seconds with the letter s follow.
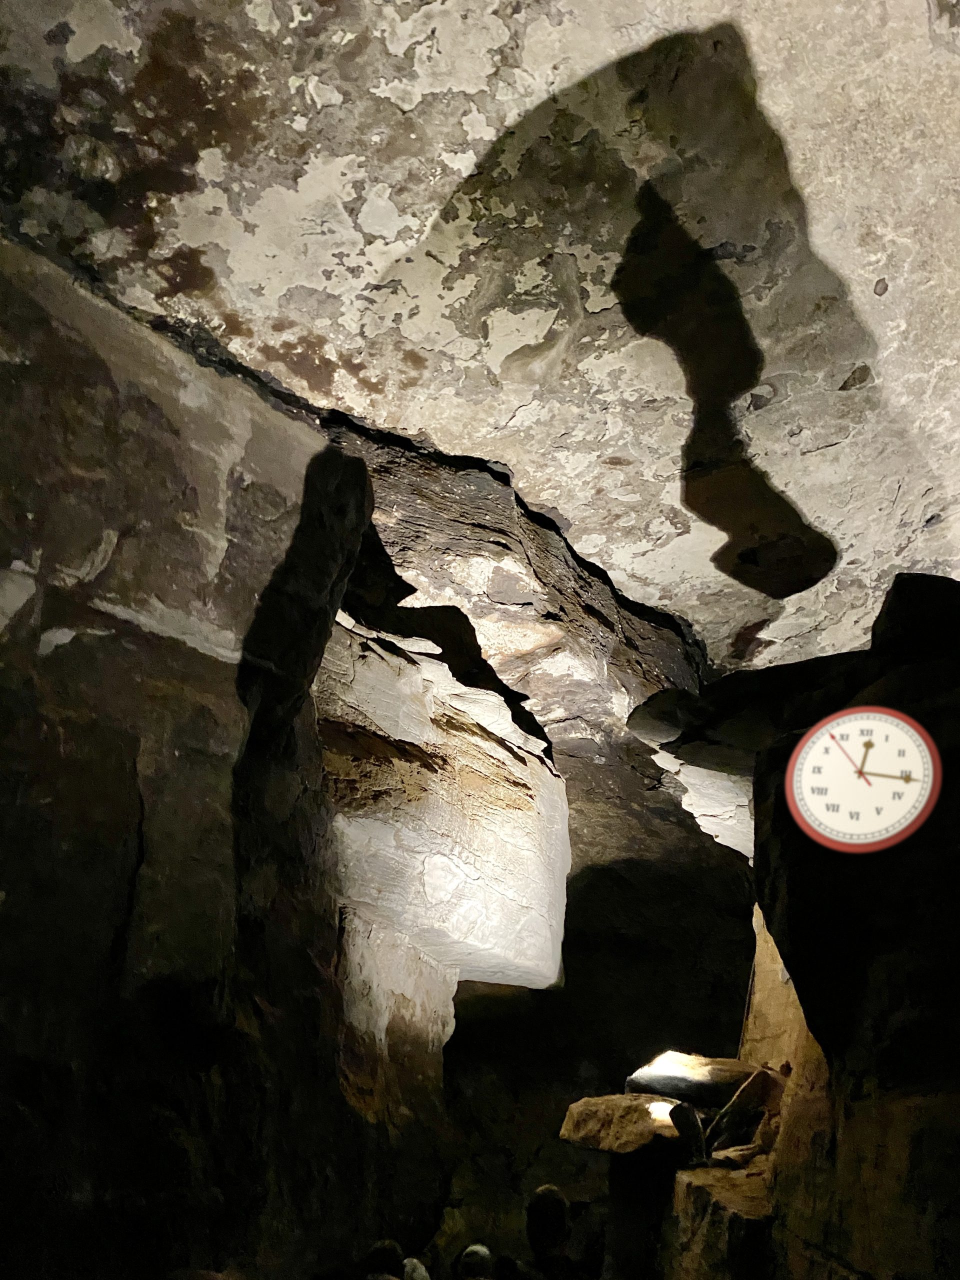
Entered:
12h15m53s
